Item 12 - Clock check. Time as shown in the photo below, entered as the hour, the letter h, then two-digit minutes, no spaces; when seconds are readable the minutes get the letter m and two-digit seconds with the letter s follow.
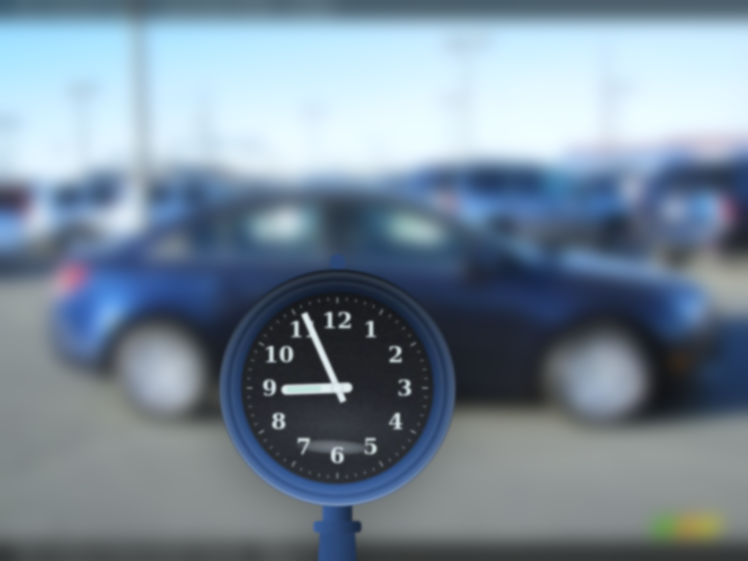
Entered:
8h56
